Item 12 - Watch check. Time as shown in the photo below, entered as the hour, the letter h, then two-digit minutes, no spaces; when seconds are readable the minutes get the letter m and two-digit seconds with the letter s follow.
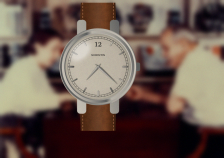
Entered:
7h22
